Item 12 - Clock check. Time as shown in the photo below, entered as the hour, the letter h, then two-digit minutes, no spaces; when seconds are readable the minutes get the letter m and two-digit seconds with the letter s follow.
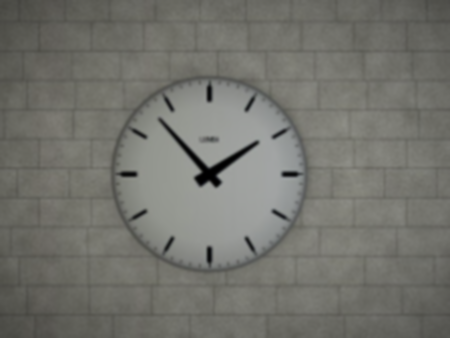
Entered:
1h53
